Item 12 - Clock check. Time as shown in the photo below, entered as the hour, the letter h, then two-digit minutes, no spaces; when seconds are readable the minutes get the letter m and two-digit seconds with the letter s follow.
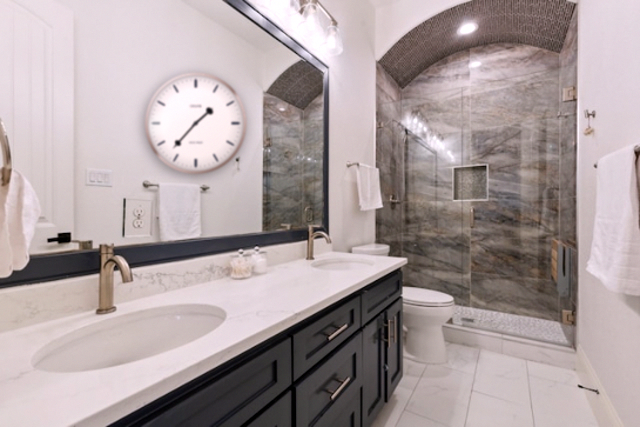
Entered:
1h37
